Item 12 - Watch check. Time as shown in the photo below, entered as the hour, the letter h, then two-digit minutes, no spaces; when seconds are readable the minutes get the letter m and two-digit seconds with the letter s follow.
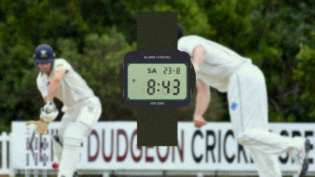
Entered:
8h43
